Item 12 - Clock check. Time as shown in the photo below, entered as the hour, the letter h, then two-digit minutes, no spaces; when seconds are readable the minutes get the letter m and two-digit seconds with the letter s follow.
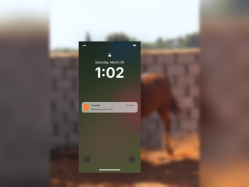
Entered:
1h02
